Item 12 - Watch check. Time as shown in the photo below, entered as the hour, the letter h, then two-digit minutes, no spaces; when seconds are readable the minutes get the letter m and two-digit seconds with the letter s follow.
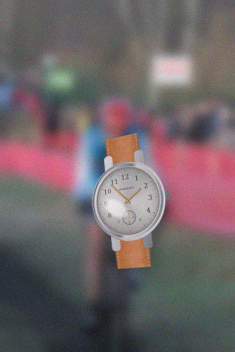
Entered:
1h53
